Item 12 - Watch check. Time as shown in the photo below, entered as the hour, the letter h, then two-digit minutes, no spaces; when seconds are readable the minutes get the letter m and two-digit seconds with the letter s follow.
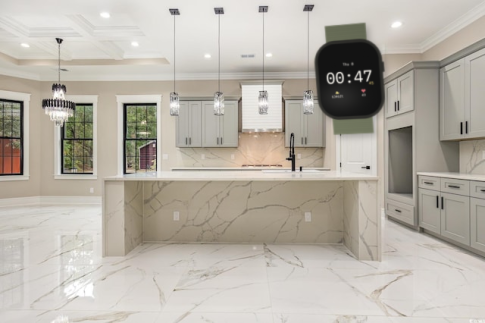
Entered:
0h47
